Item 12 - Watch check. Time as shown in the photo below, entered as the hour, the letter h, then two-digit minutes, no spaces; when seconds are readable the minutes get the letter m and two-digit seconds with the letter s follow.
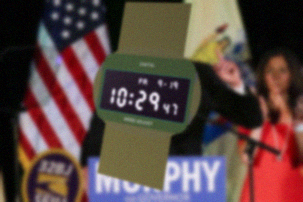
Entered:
10h29
